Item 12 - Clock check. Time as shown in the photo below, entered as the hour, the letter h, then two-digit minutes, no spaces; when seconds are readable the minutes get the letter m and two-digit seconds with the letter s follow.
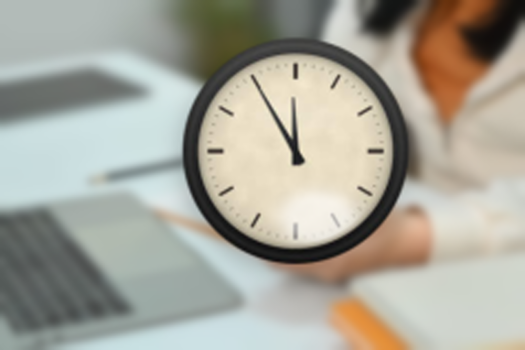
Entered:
11h55
